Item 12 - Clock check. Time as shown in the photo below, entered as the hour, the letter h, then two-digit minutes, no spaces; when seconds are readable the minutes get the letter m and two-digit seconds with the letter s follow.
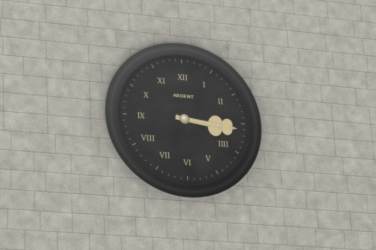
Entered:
3h16
